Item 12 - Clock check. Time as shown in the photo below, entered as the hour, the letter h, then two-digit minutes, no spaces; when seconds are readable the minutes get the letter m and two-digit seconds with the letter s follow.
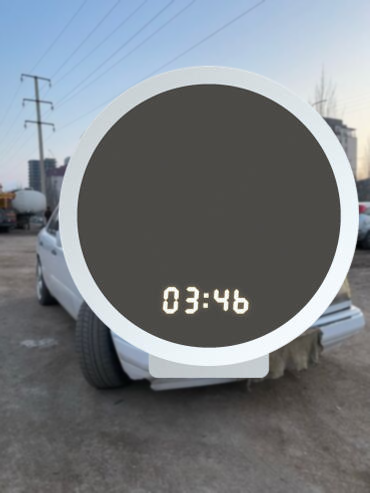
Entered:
3h46
